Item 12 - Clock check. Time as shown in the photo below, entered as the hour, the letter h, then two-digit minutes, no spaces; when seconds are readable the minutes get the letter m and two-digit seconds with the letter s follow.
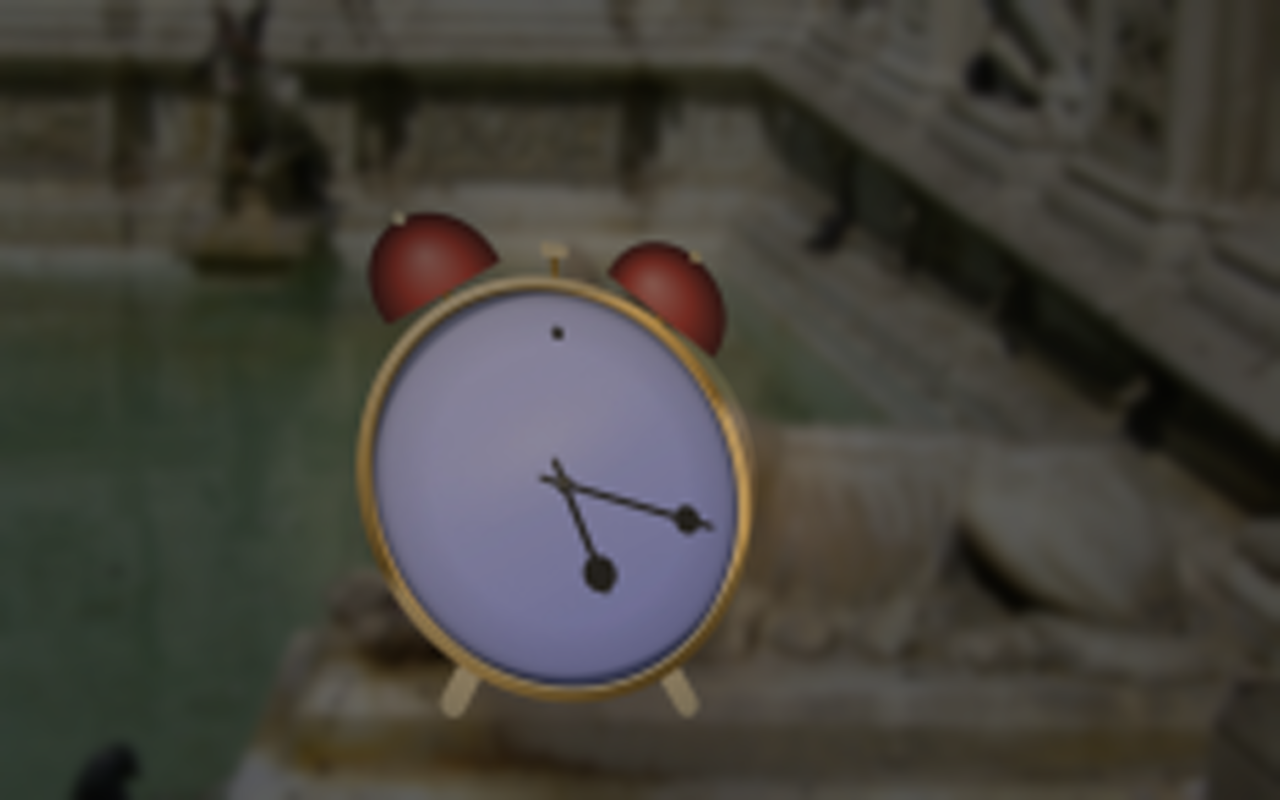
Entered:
5h17
